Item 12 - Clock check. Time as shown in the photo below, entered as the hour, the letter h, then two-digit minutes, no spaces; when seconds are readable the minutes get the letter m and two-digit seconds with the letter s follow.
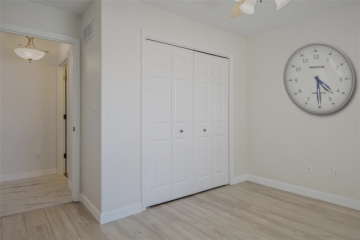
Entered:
4h30
